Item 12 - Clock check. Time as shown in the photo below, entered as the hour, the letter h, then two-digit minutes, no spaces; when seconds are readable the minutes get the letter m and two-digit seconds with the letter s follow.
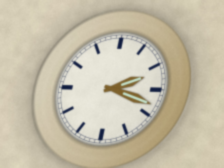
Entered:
2h18
